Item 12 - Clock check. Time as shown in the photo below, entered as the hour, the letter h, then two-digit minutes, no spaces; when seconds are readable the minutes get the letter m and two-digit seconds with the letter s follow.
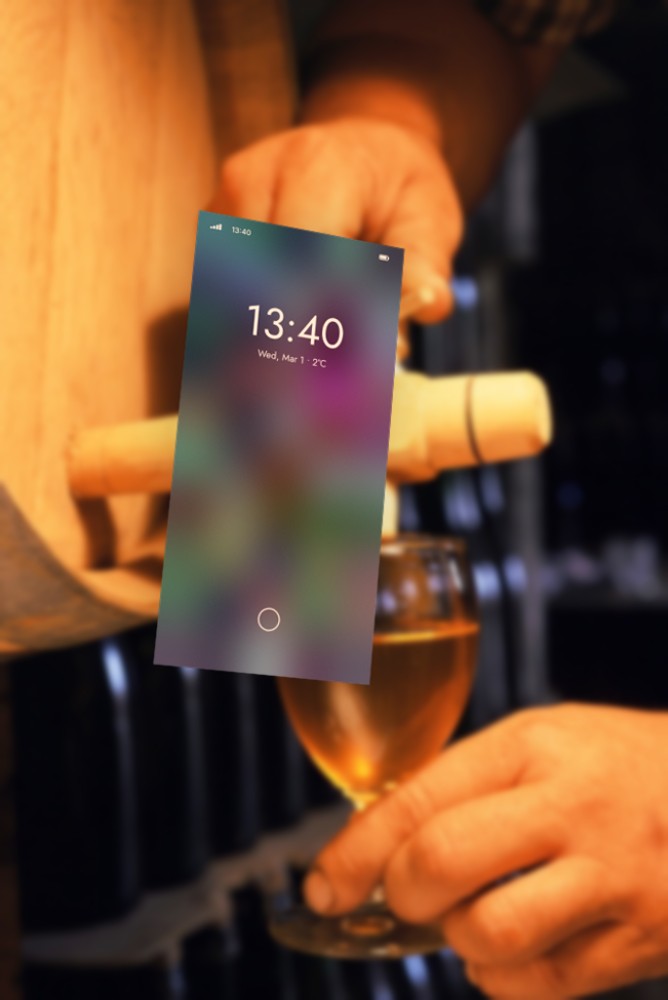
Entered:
13h40
